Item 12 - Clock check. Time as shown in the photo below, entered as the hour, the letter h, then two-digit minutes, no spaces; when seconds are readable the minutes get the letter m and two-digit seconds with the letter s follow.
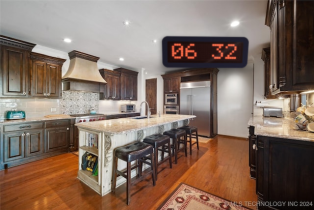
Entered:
6h32
